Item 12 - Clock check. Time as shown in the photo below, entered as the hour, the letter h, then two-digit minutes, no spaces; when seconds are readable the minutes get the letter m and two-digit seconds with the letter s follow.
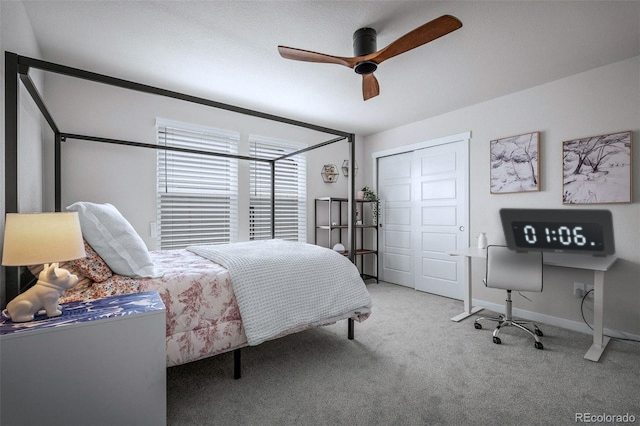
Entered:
1h06
